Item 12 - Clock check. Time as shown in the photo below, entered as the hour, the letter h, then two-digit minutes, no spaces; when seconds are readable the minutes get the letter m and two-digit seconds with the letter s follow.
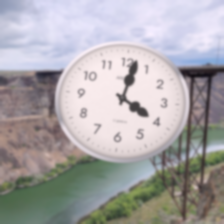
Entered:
4h02
